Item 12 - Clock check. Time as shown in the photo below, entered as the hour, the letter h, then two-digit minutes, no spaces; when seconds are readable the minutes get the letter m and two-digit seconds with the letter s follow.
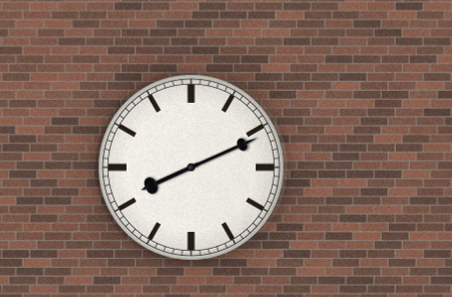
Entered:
8h11
